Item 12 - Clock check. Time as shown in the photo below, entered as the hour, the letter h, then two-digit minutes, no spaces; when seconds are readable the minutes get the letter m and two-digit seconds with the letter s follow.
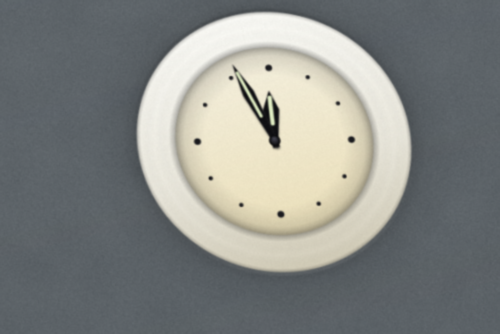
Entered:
11h56
